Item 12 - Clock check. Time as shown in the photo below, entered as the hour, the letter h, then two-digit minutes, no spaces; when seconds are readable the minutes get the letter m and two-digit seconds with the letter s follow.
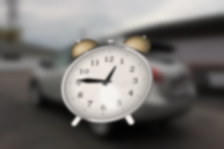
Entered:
12h46
